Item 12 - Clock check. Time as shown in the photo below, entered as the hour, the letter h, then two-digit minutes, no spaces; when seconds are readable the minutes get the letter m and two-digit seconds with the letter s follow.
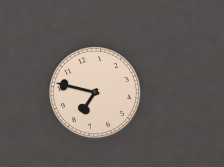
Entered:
7h51
